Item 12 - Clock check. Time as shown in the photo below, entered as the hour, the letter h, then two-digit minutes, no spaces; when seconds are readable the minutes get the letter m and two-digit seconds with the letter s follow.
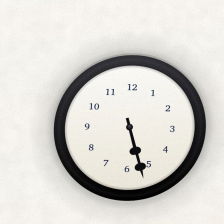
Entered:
5h27
